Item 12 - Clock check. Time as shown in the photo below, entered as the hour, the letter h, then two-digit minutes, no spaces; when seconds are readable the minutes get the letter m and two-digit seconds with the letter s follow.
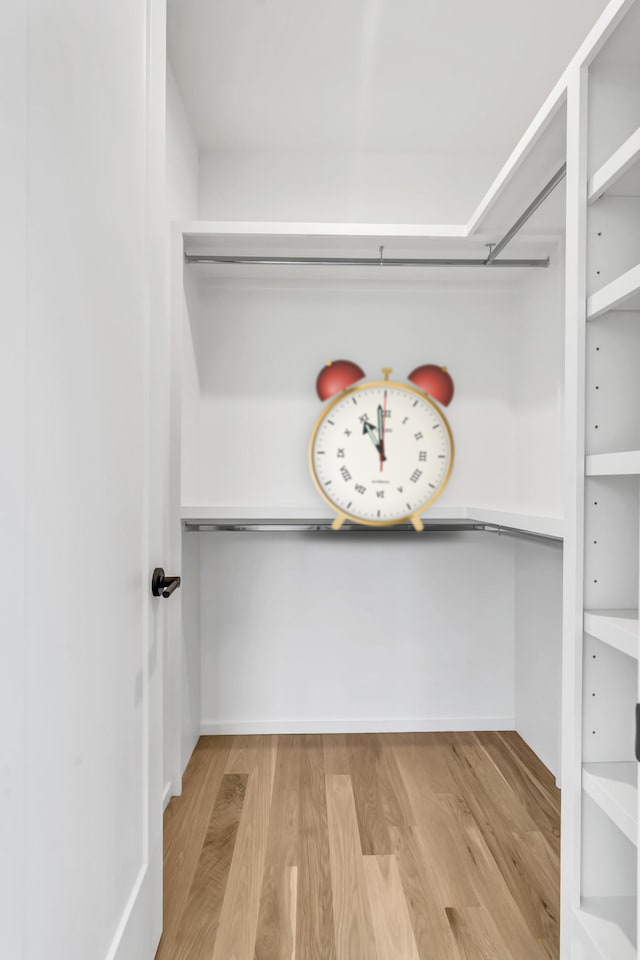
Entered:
10h59m00s
